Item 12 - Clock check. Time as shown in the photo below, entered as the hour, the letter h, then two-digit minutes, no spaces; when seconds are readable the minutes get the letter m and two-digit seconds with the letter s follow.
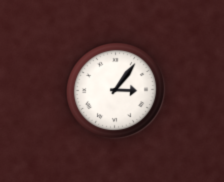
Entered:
3h06
